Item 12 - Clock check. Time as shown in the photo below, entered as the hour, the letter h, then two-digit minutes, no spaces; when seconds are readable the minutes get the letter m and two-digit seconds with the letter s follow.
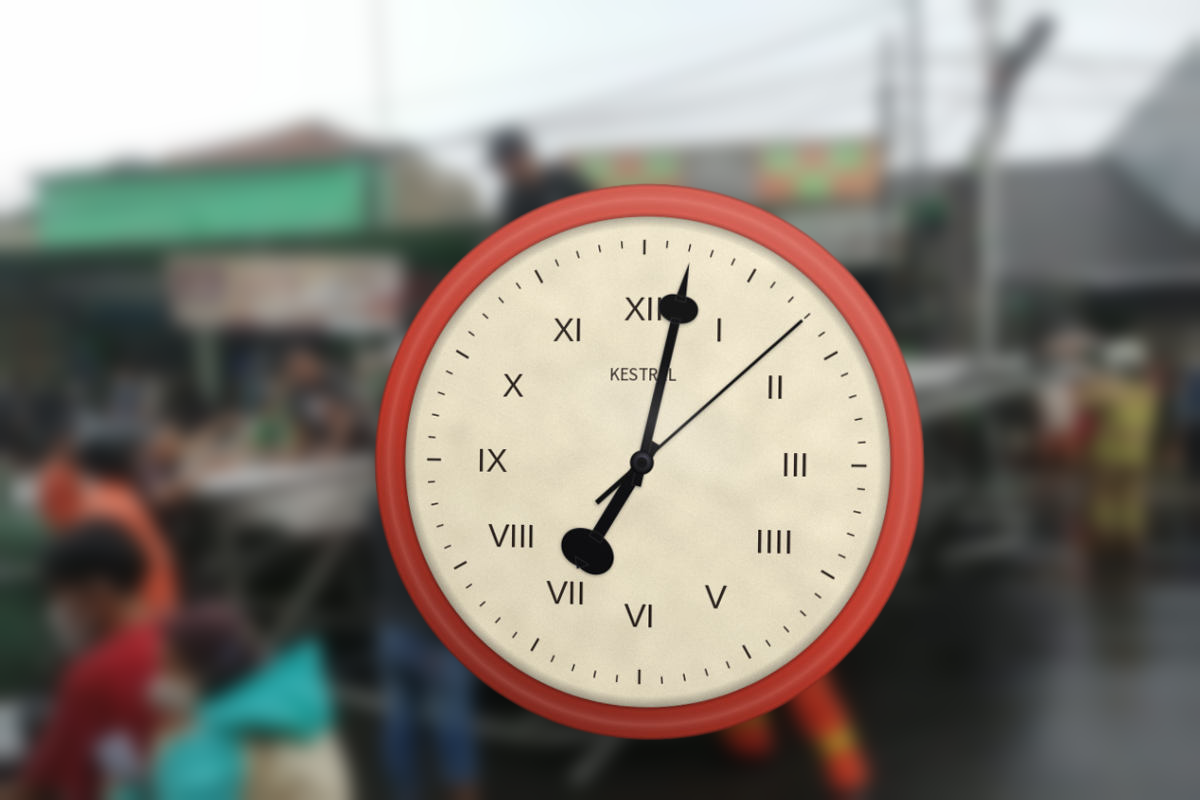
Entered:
7h02m08s
